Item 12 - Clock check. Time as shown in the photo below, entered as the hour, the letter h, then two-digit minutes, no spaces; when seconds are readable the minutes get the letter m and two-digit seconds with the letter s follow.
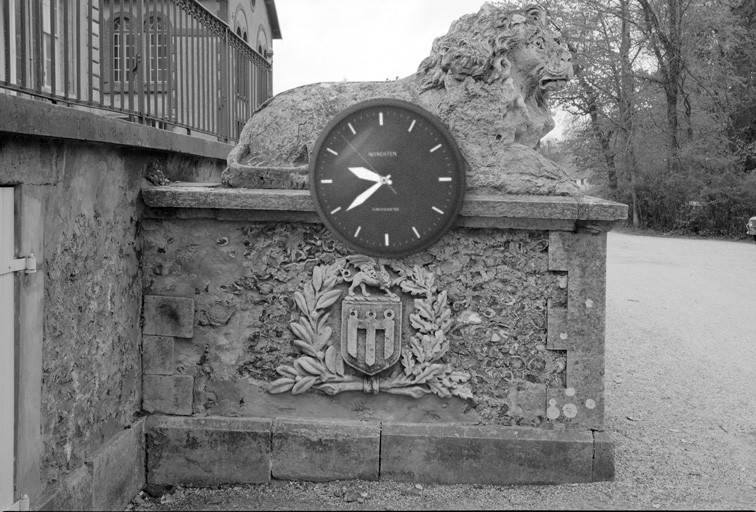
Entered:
9h38m53s
